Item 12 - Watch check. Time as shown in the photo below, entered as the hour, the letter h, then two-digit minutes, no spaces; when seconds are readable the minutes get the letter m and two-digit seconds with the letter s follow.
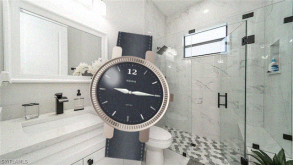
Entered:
9h15
